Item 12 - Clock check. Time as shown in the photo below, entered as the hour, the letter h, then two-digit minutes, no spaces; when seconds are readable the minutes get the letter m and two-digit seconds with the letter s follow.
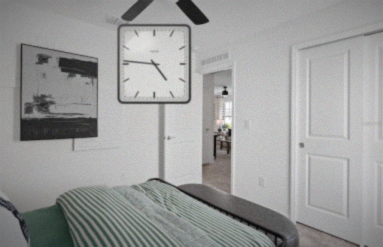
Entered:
4h46
